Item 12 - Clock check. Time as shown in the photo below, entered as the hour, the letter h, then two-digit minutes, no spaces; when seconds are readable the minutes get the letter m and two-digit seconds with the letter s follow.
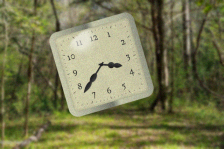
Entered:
3h38
